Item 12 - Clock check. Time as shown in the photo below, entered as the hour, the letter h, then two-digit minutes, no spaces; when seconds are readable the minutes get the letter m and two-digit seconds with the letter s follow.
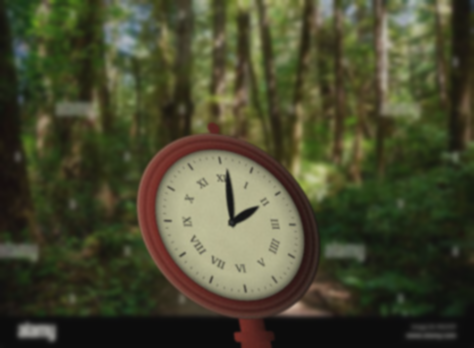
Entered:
2h01
